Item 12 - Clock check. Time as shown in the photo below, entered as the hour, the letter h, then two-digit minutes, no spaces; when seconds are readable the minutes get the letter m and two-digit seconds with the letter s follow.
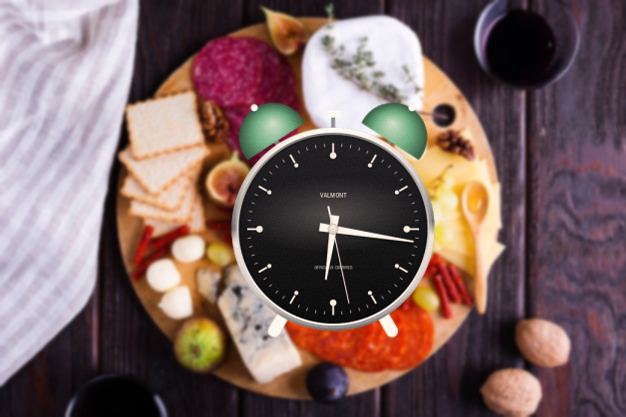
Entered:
6h16m28s
